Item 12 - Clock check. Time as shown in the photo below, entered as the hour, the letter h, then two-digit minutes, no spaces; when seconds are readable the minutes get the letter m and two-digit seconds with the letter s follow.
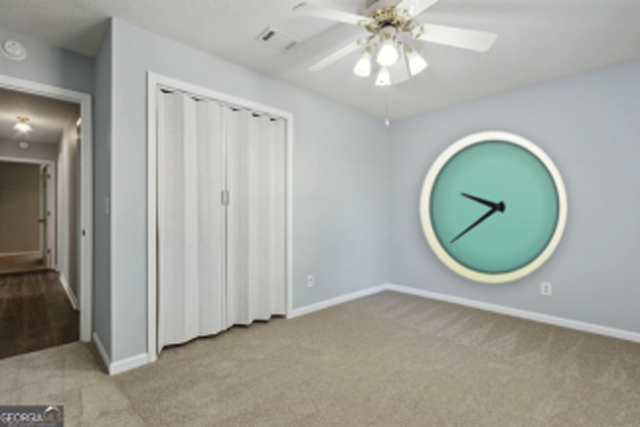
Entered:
9h39
